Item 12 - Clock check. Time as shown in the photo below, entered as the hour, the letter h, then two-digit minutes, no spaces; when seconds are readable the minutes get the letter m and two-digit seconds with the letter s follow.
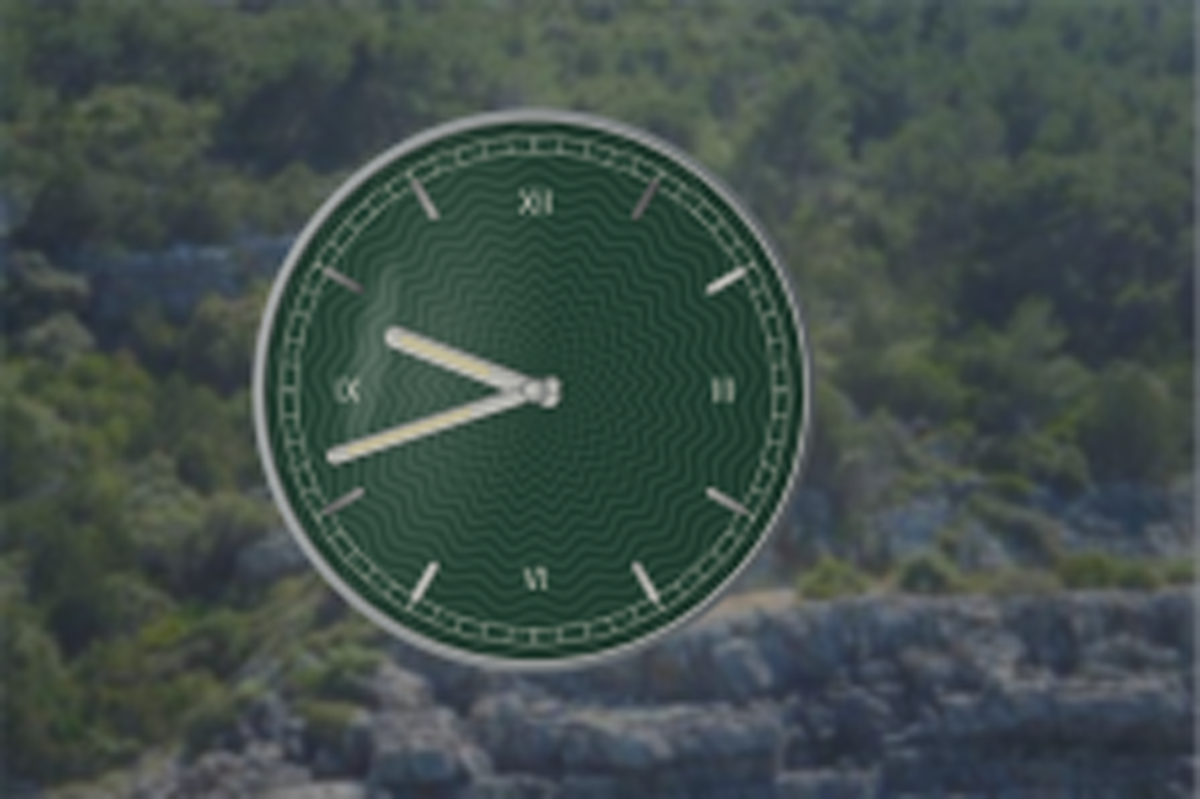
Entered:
9h42
